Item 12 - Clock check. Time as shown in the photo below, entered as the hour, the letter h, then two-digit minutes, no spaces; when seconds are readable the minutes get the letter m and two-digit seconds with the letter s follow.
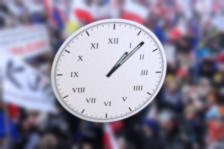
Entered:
1h07
